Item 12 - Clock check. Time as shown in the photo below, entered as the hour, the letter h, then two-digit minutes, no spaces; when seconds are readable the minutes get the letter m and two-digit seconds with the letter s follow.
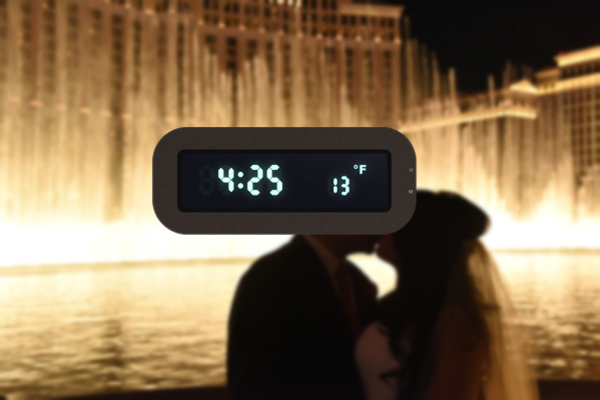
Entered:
4h25
